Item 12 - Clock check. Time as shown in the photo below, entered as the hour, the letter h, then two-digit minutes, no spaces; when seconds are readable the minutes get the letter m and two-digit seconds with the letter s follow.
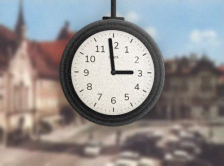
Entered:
2h59
